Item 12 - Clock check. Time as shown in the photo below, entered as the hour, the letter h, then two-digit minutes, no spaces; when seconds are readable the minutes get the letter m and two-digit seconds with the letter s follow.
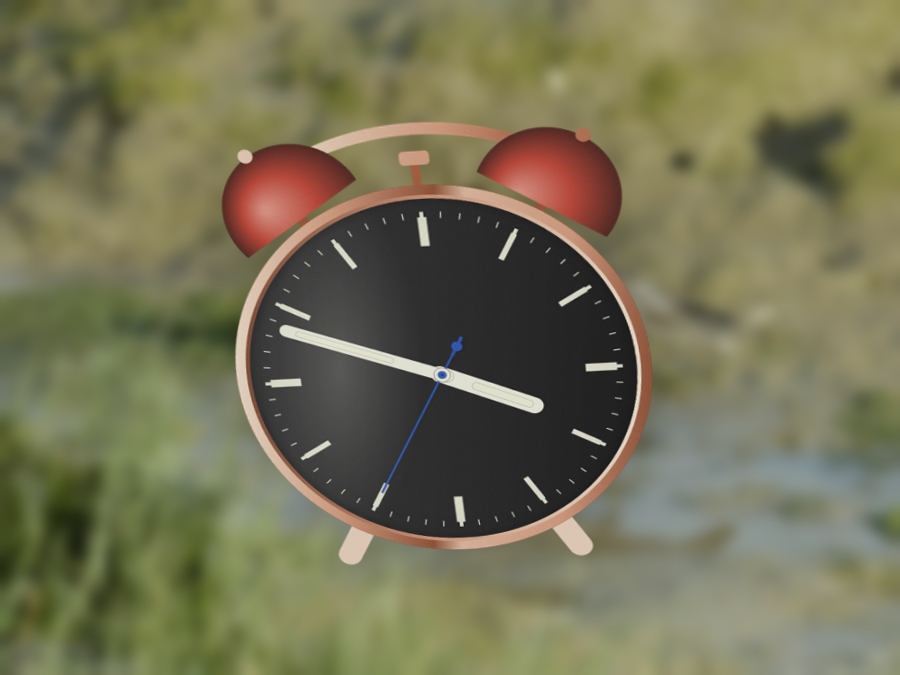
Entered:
3h48m35s
